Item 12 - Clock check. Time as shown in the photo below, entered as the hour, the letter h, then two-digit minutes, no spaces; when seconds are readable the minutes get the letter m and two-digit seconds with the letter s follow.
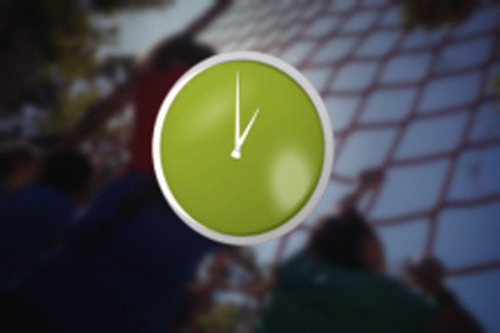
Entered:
1h00
